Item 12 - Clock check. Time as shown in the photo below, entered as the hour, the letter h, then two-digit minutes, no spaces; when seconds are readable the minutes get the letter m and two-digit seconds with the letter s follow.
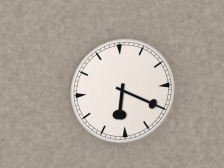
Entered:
6h20
